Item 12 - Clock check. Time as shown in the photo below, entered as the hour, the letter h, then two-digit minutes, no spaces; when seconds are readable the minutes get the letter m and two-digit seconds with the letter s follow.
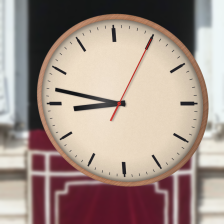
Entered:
8h47m05s
